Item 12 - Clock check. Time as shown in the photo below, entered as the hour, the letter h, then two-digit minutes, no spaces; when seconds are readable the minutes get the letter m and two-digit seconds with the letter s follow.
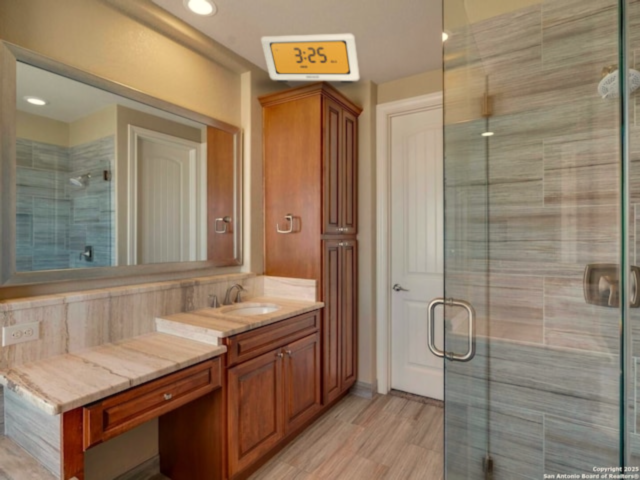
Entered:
3h25
